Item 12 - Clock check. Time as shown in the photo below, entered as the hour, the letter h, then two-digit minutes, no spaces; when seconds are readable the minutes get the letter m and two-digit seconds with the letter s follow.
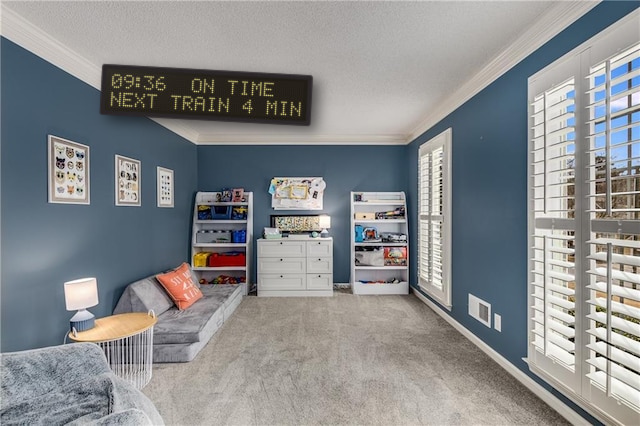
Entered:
9h36
